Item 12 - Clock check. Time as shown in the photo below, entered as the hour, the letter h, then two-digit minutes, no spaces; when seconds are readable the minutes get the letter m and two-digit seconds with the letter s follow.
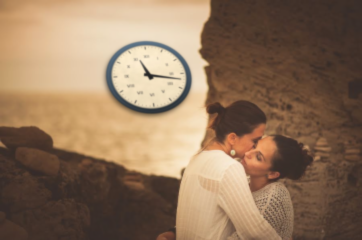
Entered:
11h17
